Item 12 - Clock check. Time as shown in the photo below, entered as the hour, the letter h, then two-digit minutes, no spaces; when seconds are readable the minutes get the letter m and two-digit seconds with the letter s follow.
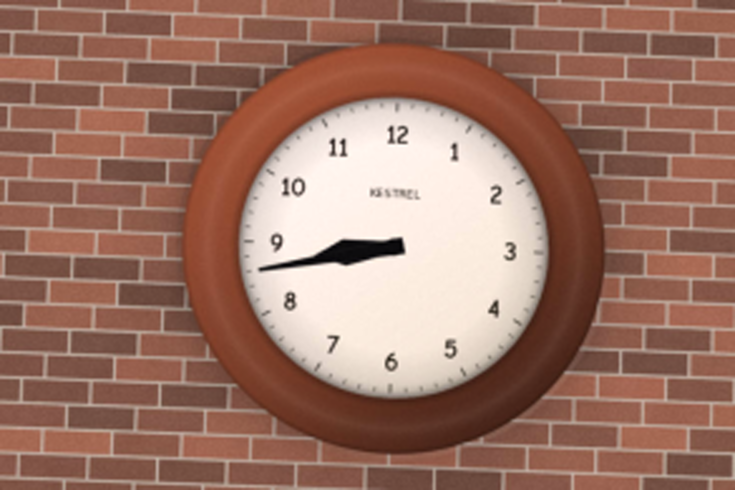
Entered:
8h43
